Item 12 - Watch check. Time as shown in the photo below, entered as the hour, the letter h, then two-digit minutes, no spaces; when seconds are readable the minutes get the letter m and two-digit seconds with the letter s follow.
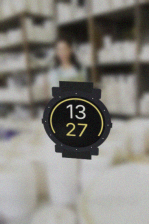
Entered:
13h27
